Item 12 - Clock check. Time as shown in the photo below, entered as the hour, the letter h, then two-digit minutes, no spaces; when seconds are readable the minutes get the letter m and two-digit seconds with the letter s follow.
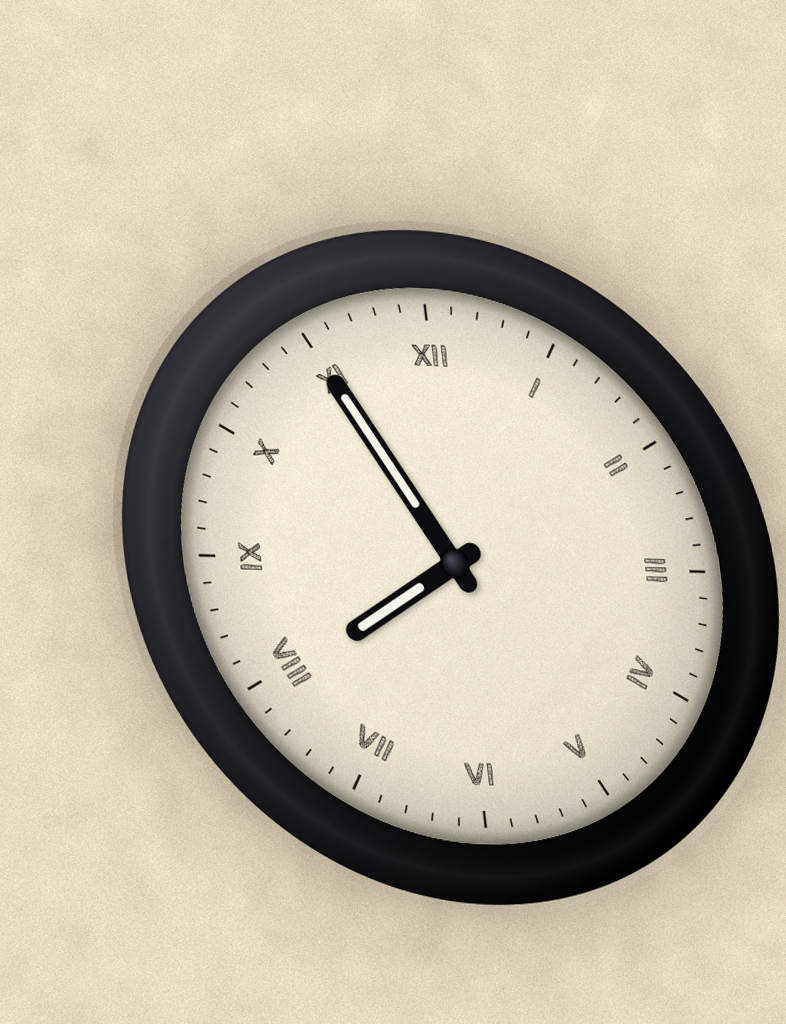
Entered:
7h55
